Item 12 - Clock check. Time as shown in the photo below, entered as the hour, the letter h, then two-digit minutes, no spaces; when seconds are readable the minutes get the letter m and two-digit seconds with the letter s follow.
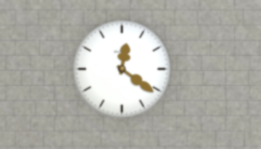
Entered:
12h21
